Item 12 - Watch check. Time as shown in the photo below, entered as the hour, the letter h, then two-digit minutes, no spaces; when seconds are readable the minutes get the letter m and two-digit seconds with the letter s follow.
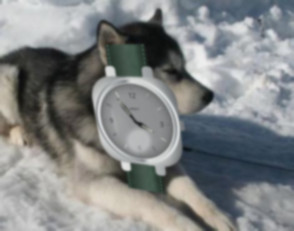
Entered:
3h54
